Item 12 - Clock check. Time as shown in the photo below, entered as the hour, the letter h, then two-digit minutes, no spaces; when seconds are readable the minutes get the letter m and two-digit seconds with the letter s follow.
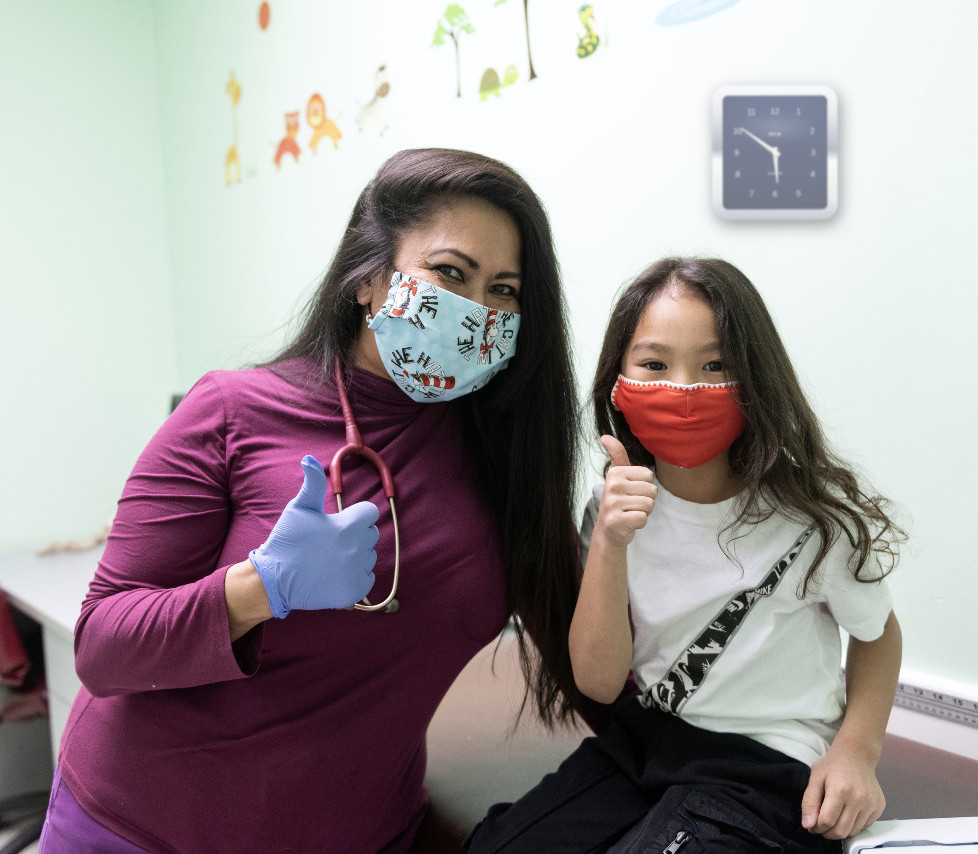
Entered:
5h51
